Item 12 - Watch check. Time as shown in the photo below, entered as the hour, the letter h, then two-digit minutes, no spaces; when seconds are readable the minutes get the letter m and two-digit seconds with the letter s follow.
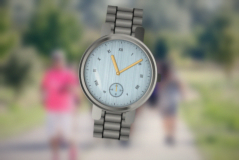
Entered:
11h09
